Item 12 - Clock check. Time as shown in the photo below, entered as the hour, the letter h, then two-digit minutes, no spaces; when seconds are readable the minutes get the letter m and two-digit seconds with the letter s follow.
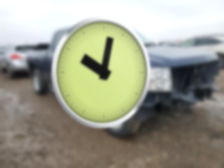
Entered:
10h02
